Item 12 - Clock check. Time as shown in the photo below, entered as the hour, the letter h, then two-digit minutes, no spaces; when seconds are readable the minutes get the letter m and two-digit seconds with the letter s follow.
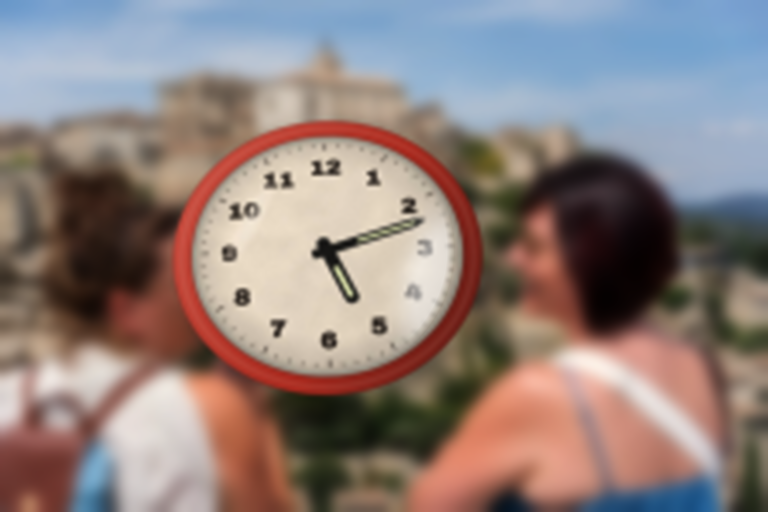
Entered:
5h12
